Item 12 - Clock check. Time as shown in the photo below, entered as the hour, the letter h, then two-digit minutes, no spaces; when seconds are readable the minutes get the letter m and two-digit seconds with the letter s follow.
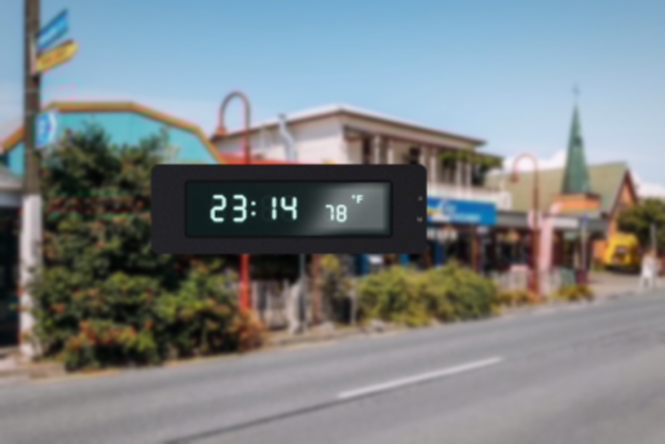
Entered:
23h14
